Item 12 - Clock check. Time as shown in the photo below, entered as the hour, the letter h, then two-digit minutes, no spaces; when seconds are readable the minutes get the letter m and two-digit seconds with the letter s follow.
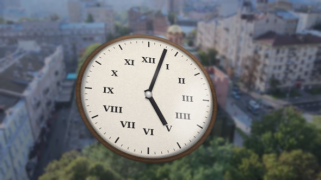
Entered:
5h03
